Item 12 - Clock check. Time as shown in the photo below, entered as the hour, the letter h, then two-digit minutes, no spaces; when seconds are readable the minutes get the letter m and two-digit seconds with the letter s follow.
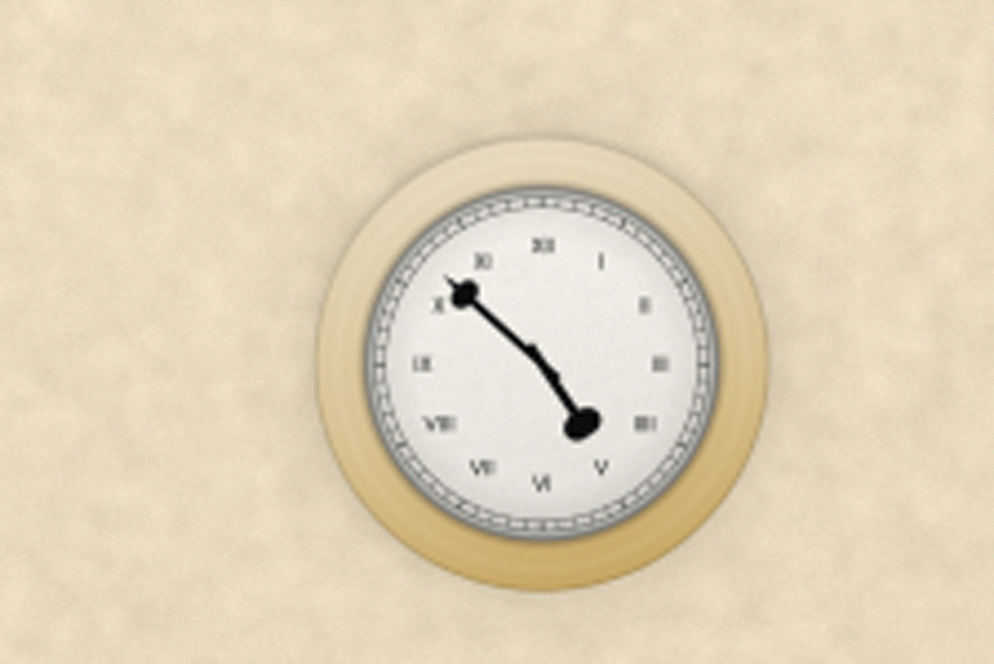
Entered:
4h52
